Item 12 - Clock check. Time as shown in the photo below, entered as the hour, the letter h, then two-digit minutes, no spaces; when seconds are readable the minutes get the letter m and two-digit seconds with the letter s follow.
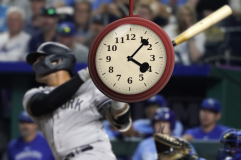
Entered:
4h07
